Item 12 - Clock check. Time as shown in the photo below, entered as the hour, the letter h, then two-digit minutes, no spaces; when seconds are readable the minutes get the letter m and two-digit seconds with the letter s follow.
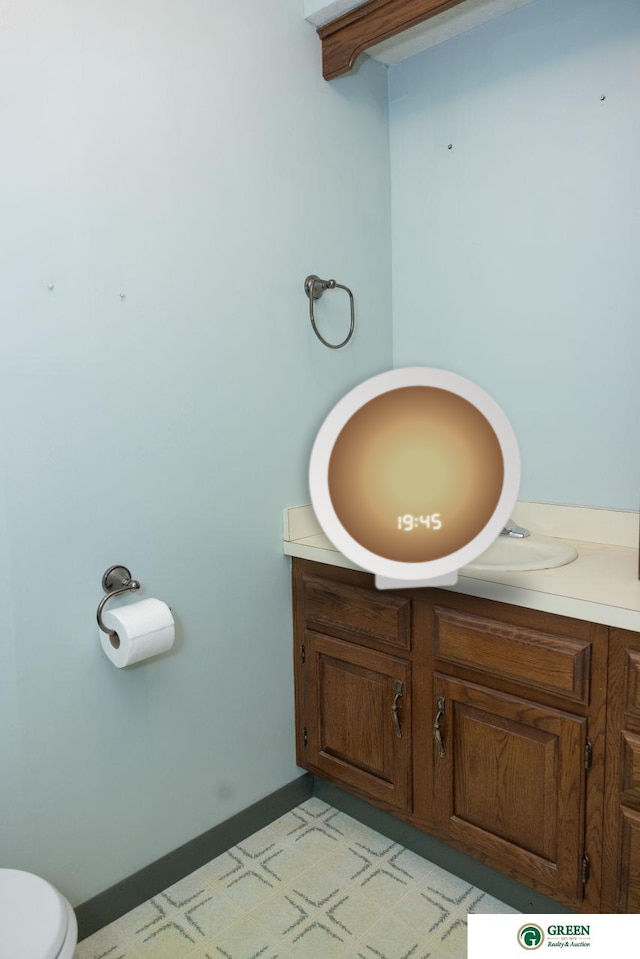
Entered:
19h45
